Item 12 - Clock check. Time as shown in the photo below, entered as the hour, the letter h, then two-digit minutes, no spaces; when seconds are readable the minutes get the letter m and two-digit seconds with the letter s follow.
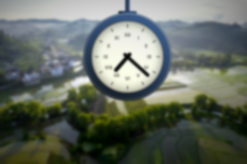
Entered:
7h22
